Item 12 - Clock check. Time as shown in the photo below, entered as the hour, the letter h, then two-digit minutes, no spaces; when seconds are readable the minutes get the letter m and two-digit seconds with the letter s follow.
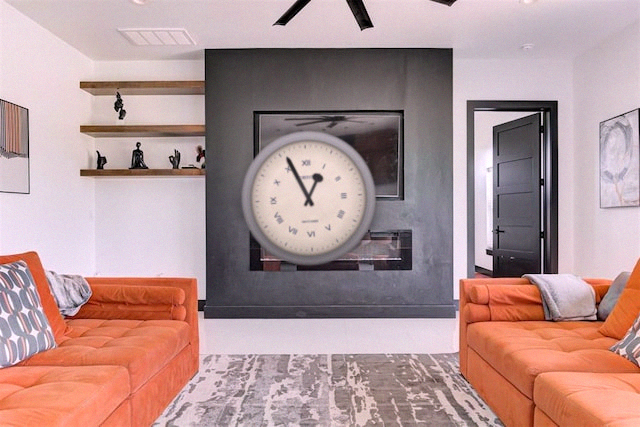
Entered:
12h56
